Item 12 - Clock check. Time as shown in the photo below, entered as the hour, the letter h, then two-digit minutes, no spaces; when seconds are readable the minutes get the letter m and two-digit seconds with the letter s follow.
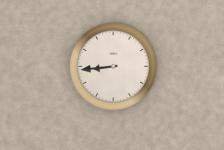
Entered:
8h44
